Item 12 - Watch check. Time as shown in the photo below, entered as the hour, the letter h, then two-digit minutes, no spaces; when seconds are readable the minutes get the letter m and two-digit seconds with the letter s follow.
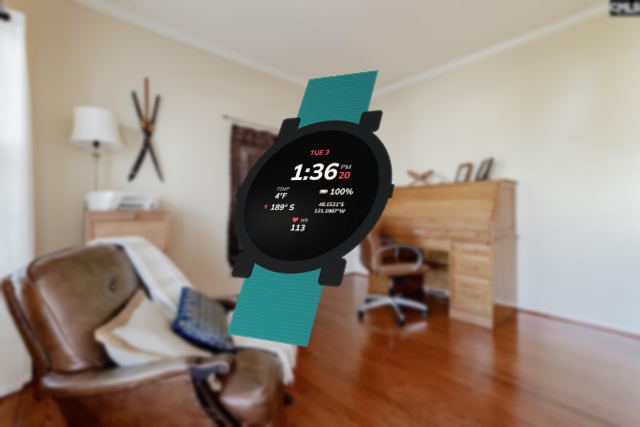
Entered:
1h36m20s
